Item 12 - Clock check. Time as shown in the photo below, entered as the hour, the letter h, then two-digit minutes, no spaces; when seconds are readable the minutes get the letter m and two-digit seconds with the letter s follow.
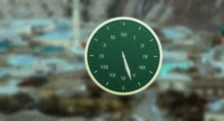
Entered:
5h27
